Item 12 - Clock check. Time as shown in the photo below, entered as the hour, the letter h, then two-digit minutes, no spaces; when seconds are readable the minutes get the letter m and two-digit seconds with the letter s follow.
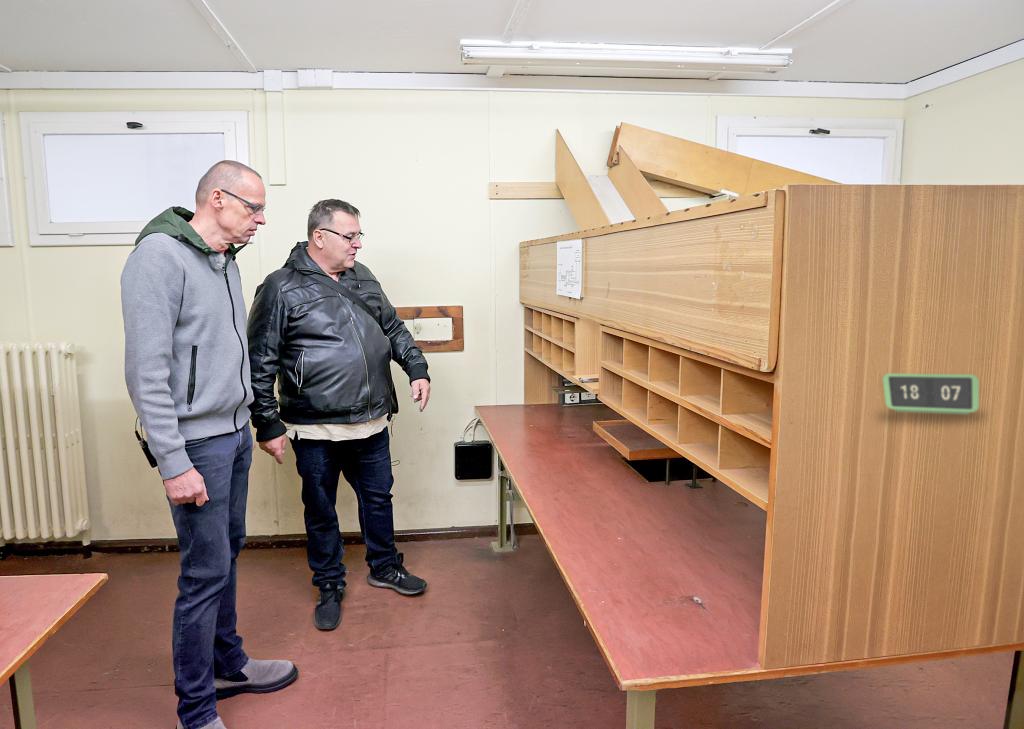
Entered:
18h07
